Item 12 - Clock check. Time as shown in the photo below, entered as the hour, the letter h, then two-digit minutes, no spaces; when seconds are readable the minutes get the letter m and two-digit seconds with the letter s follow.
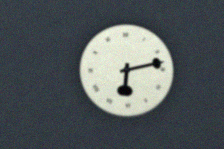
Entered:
6h13
